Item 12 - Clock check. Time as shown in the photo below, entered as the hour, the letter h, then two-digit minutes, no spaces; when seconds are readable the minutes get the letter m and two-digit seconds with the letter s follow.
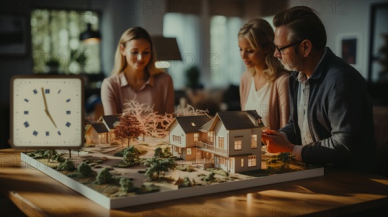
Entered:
4h58
